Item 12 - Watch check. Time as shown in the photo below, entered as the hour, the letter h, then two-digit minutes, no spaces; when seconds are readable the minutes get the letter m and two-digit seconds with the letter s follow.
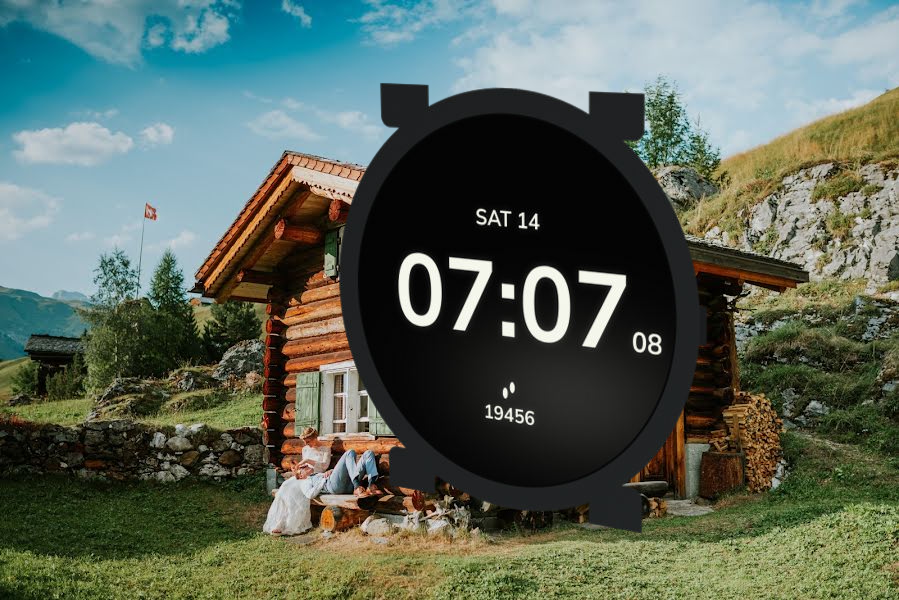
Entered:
7h07m08s
